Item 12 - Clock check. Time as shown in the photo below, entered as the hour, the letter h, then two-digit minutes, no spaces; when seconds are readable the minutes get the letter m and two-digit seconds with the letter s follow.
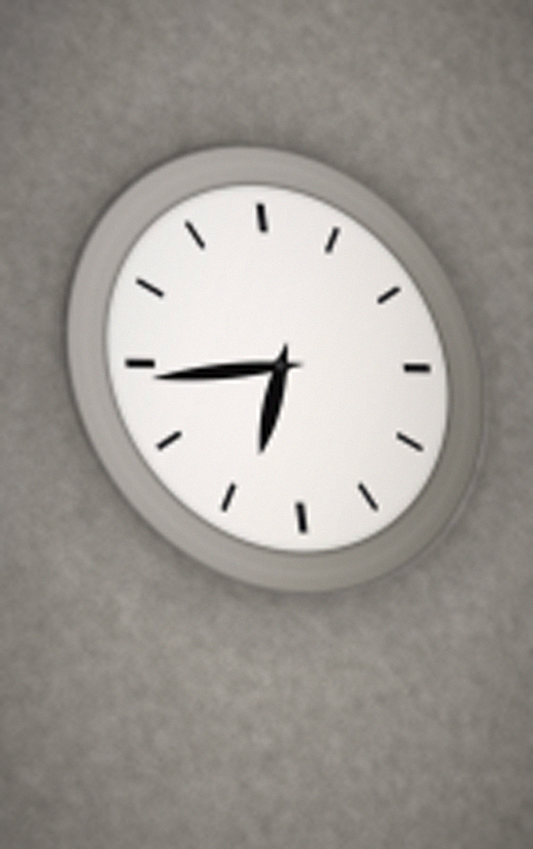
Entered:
6h44
